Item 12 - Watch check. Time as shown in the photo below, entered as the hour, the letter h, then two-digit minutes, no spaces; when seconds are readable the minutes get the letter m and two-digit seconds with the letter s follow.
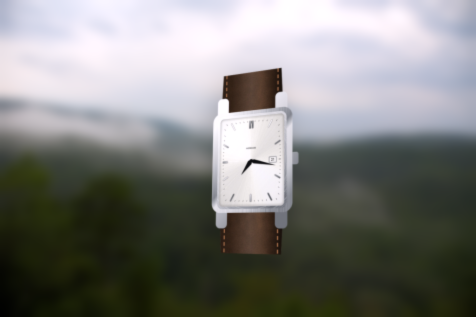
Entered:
7h17
